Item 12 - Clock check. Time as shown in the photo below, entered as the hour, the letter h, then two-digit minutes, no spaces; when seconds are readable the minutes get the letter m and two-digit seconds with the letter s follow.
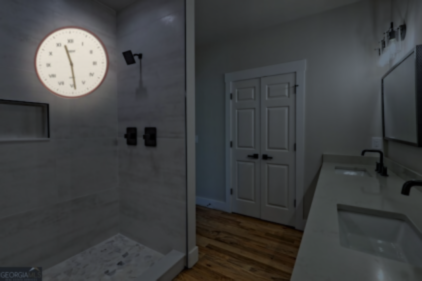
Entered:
11h29
